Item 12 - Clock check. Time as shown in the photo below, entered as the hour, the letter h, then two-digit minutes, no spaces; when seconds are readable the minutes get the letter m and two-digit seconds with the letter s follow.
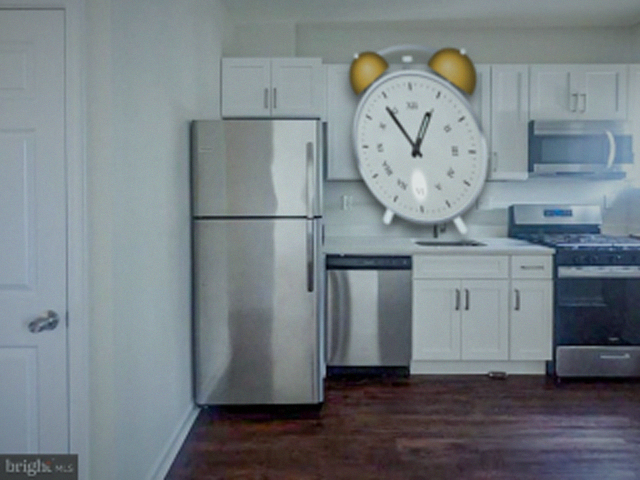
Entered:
12h54
